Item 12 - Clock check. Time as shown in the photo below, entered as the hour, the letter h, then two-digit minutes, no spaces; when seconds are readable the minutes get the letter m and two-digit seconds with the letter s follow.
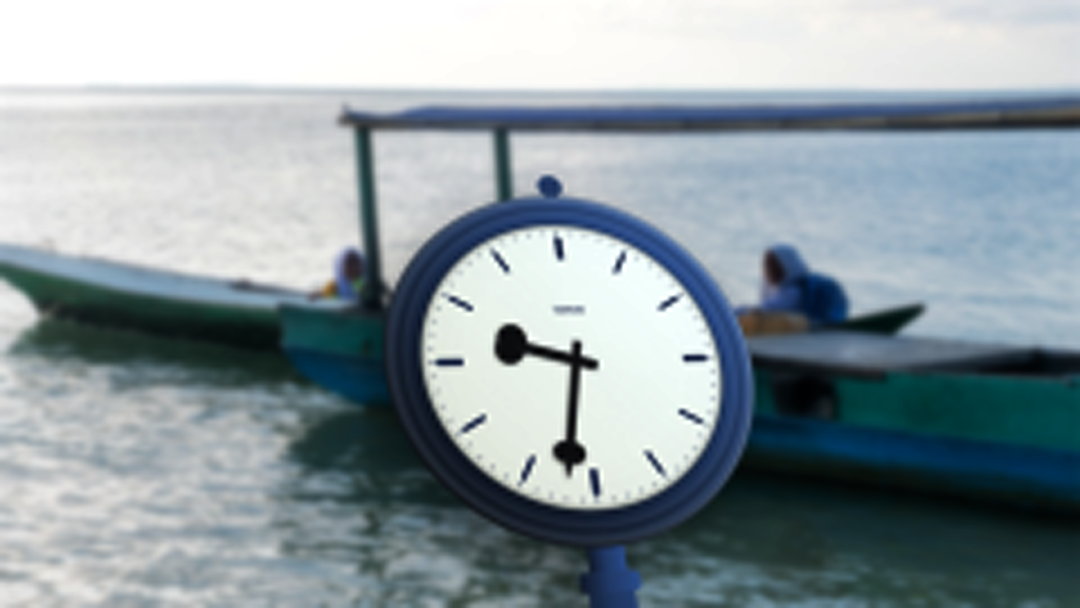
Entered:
9h32
